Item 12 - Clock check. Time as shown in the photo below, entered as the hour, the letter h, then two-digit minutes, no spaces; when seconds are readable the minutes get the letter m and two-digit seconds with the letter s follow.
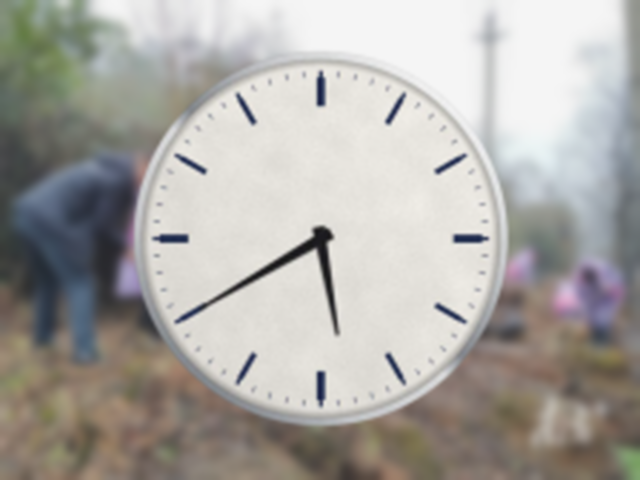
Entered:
5h40
